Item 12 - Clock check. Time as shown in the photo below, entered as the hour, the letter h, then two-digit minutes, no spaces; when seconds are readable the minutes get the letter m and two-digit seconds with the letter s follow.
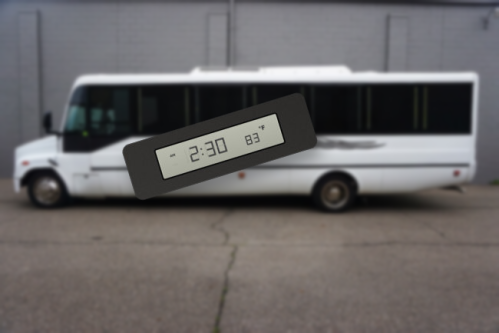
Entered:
2h30
